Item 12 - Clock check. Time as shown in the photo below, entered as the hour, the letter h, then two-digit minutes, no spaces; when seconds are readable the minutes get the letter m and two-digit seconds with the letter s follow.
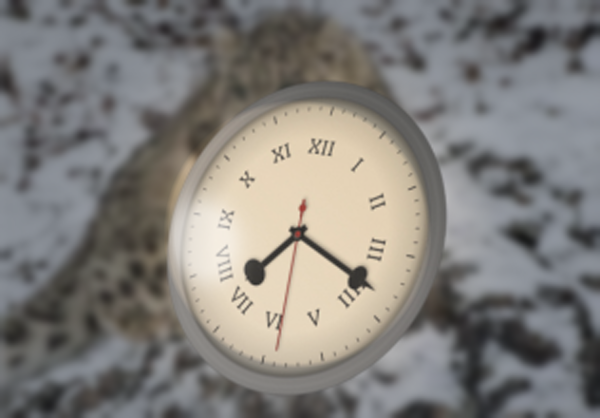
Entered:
7h18m29s
